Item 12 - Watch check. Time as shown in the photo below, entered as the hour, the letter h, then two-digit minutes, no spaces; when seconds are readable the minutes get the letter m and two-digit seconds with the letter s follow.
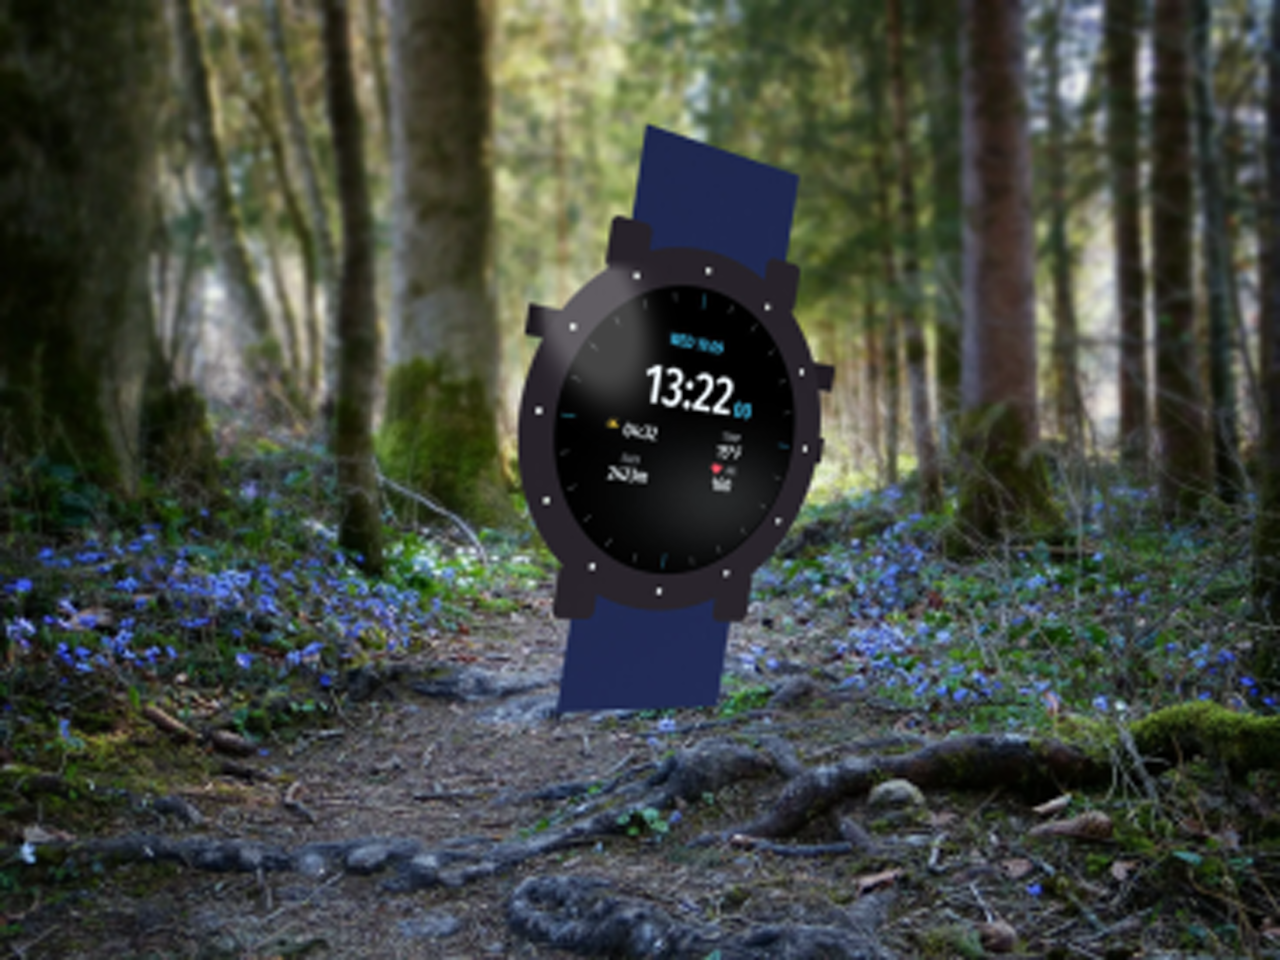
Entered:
13h22
